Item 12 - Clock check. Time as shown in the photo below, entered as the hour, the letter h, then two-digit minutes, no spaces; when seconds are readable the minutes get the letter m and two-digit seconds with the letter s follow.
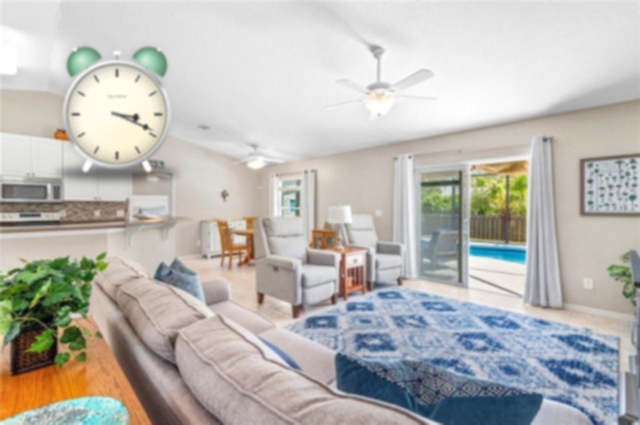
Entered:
3h19
